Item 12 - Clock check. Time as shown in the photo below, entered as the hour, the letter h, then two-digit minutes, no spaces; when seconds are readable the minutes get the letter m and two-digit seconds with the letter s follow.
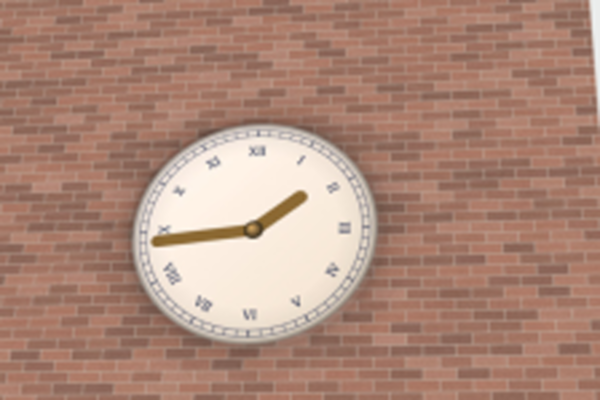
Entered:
1h44
